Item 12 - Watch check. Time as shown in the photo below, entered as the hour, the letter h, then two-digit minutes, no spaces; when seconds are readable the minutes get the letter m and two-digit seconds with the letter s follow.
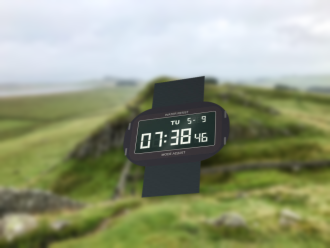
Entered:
7h38m46s
